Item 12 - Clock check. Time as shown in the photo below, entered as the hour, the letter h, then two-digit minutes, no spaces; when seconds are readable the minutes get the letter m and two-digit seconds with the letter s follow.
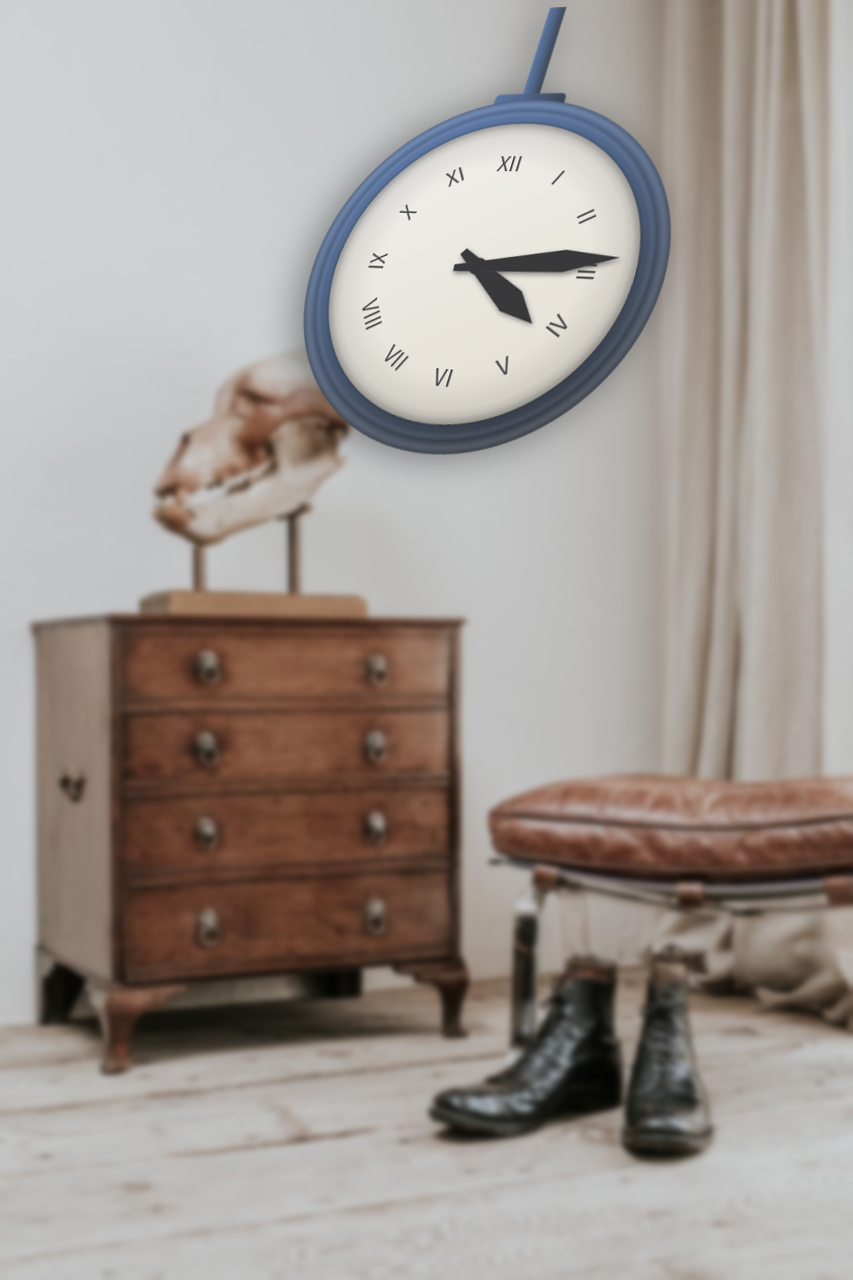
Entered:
4h14
